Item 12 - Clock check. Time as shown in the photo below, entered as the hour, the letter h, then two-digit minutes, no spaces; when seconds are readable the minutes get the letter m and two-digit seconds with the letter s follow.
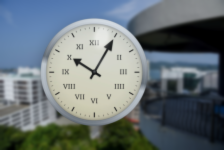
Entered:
10h05
